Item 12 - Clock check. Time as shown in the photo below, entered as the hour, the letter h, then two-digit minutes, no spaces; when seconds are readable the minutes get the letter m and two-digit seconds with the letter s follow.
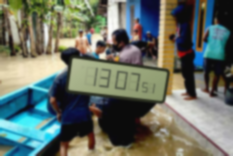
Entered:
13h07
